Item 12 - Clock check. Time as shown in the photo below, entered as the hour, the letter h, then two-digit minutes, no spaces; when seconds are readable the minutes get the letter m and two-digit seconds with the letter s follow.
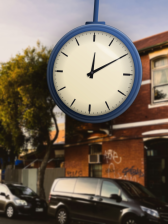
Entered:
12h10
